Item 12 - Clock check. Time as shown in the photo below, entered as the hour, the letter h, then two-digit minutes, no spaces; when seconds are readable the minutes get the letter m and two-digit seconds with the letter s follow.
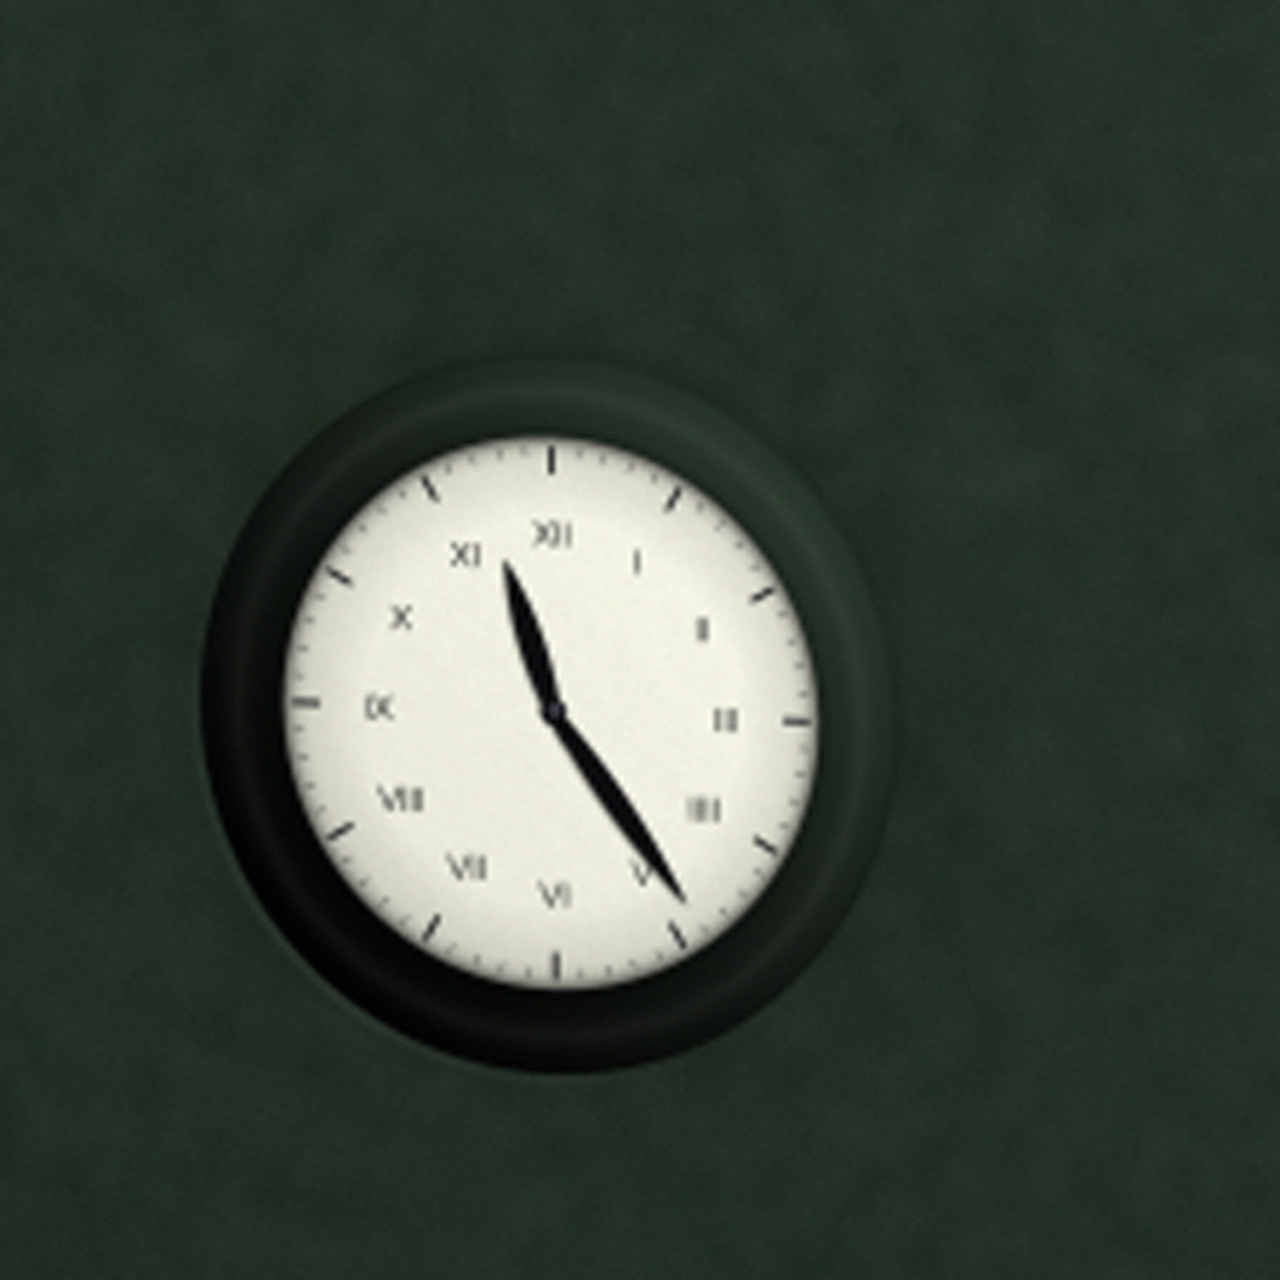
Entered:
11h24
